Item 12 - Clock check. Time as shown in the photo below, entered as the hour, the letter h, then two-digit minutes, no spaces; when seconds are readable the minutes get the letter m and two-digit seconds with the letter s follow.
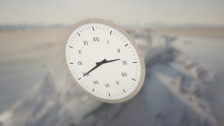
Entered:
2h40
